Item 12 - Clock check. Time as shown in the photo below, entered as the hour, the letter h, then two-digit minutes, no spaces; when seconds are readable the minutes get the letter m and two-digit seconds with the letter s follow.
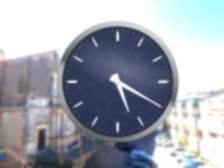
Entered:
5h20
